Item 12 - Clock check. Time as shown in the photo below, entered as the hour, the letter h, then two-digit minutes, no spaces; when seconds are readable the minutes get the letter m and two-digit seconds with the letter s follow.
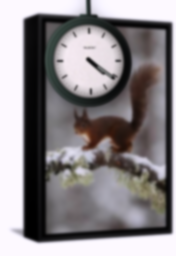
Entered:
4h21
